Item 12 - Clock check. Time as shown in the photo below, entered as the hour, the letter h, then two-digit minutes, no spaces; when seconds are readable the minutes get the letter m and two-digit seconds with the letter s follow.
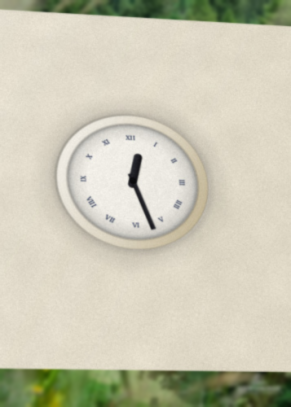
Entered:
12h27
